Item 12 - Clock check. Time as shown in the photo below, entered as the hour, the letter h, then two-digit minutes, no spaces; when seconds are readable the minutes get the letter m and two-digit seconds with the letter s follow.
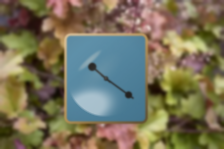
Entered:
10h21
